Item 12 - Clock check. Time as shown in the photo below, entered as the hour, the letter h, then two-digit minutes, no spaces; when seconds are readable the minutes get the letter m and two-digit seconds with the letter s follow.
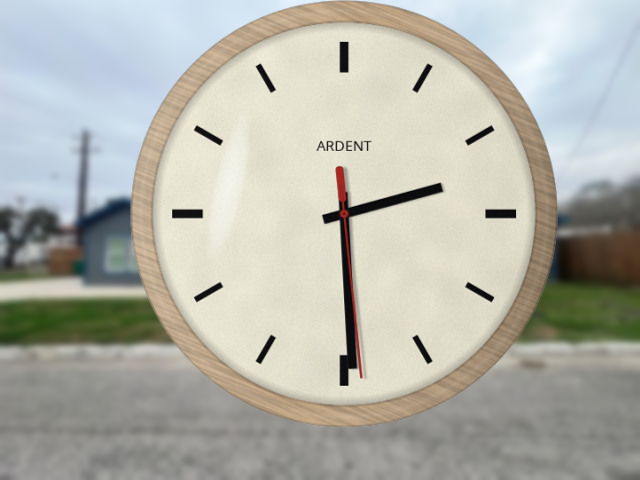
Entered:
2h29m29s
